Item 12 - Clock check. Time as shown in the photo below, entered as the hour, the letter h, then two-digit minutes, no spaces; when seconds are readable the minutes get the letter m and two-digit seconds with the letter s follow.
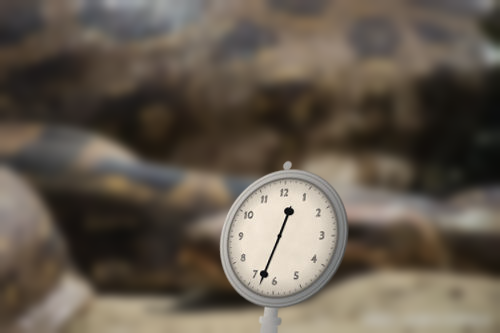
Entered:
12h33
